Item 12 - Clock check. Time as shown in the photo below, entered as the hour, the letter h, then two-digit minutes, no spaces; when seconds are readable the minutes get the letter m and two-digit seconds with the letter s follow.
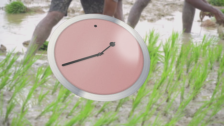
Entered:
1h42
